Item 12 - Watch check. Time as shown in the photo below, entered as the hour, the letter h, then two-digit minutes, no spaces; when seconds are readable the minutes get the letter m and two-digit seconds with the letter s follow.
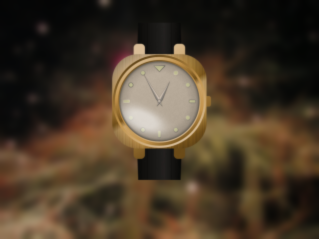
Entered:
12h55
